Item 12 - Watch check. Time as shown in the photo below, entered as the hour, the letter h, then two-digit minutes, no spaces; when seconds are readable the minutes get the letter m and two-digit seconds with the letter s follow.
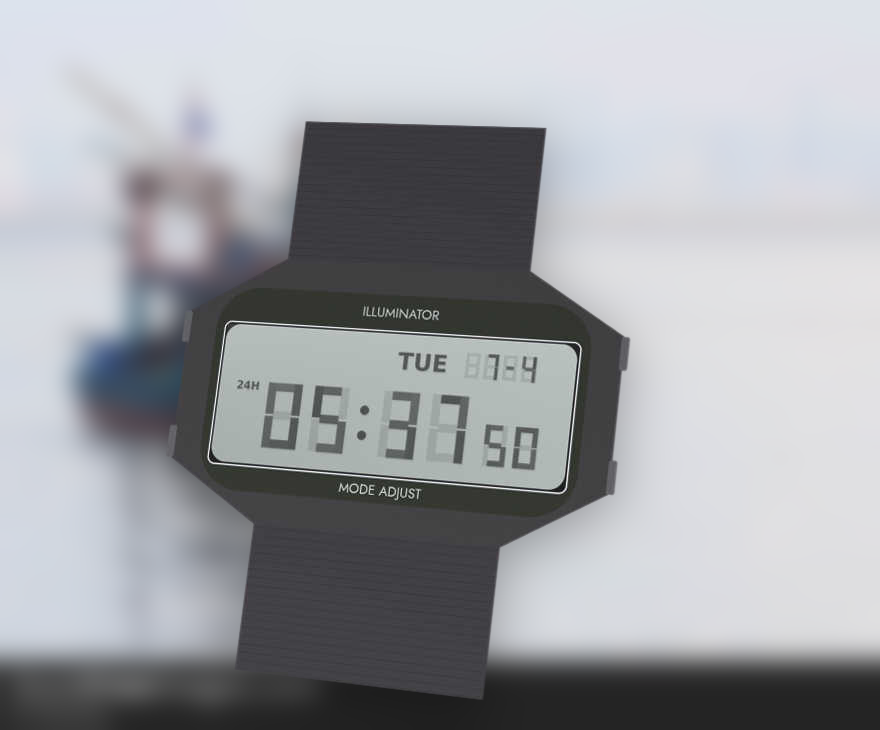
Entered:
5h37m50s
